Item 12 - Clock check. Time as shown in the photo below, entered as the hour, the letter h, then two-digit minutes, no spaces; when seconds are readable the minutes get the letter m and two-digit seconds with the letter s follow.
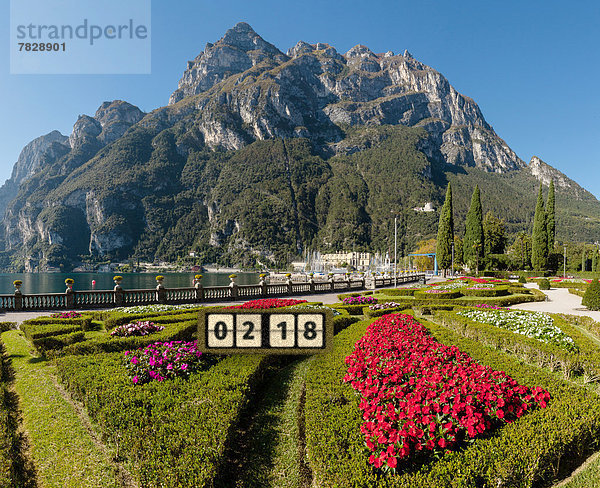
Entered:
2h18
